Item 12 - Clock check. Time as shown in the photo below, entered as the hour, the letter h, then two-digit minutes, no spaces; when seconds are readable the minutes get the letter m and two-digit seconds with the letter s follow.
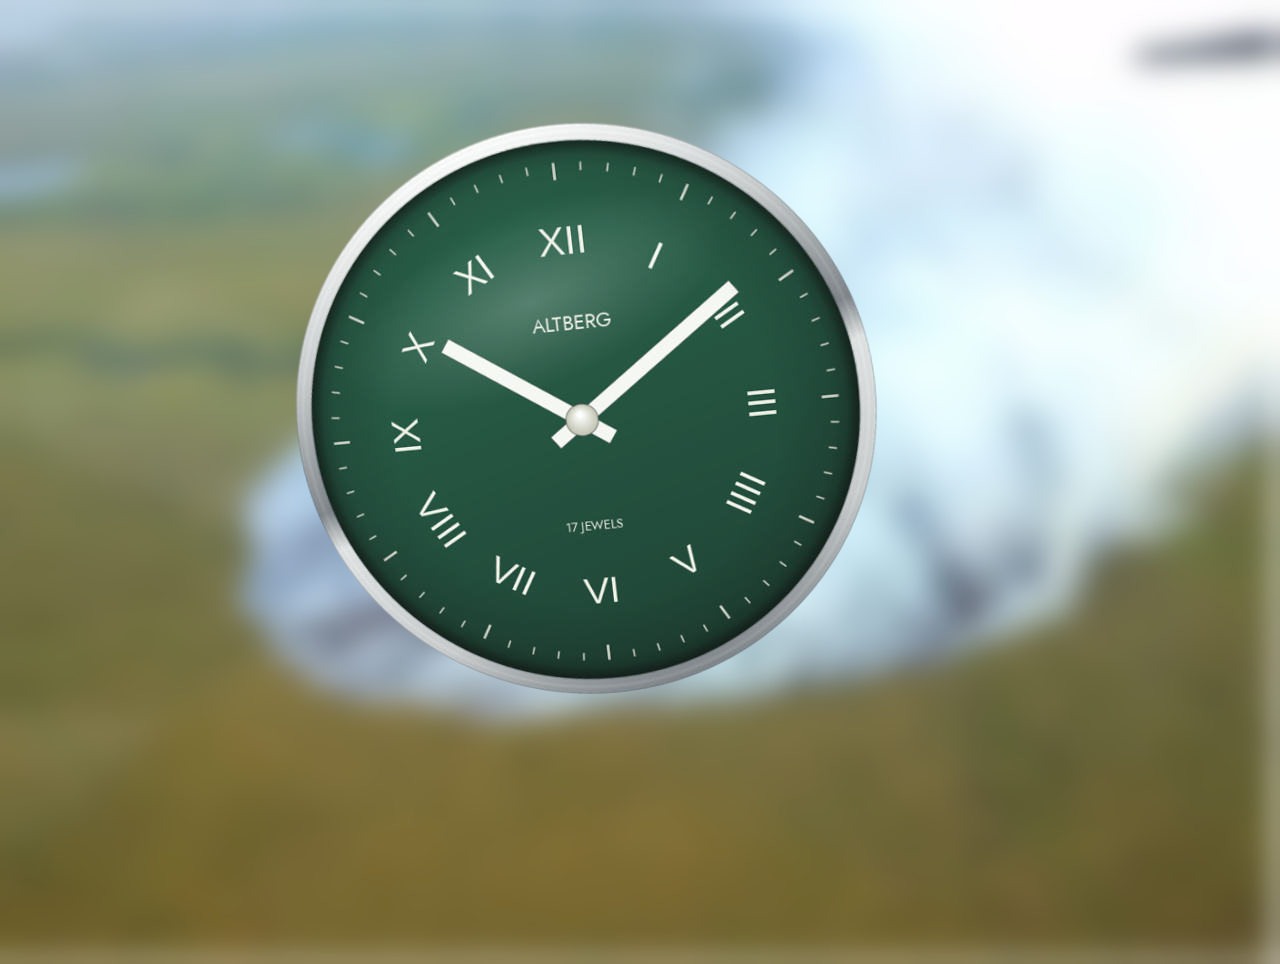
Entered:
10h09
